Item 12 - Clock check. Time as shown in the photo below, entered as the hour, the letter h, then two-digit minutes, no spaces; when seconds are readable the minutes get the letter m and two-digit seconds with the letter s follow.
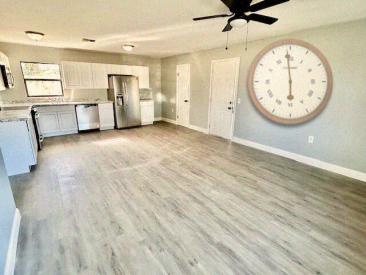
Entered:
5h59
